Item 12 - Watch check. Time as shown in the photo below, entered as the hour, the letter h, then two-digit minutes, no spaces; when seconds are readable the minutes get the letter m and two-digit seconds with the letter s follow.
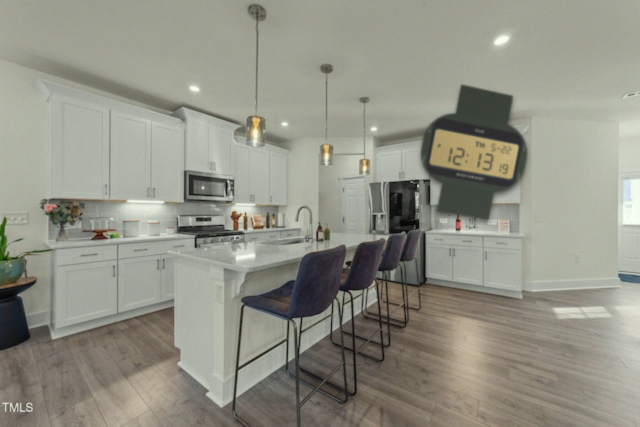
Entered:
12h13
